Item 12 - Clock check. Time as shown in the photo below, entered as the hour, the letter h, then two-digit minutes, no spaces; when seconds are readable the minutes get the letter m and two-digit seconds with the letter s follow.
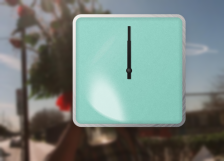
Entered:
12h00
